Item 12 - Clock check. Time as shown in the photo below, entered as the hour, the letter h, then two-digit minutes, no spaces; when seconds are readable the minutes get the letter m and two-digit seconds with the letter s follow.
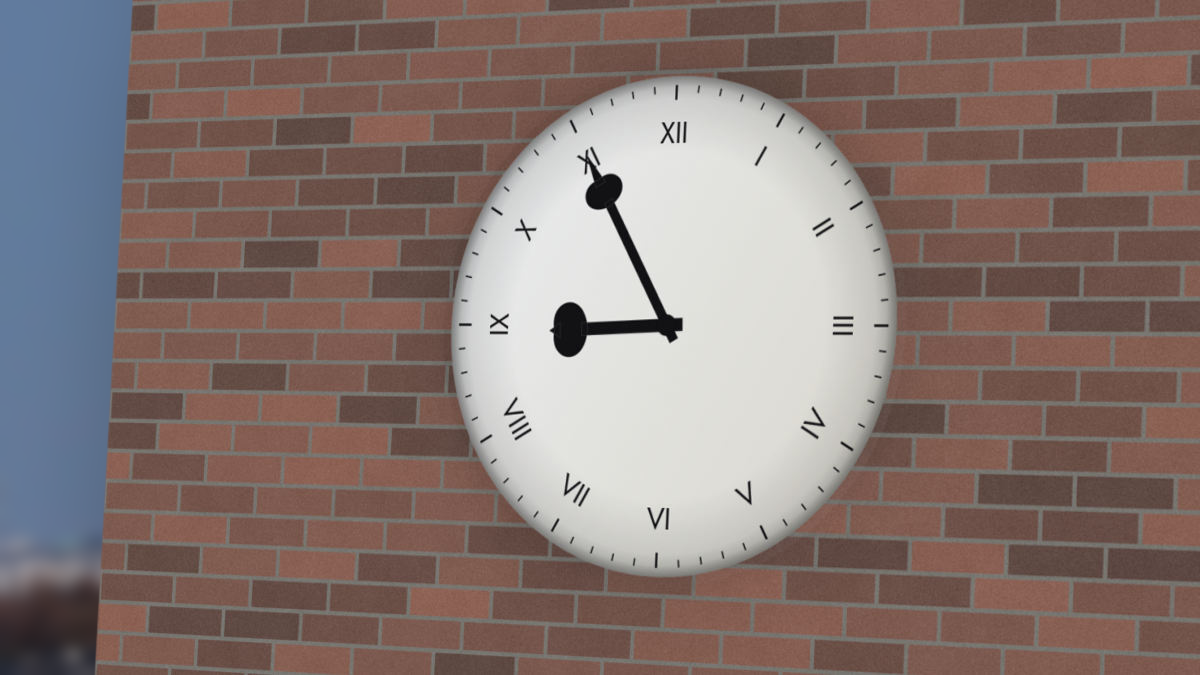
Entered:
8h55
